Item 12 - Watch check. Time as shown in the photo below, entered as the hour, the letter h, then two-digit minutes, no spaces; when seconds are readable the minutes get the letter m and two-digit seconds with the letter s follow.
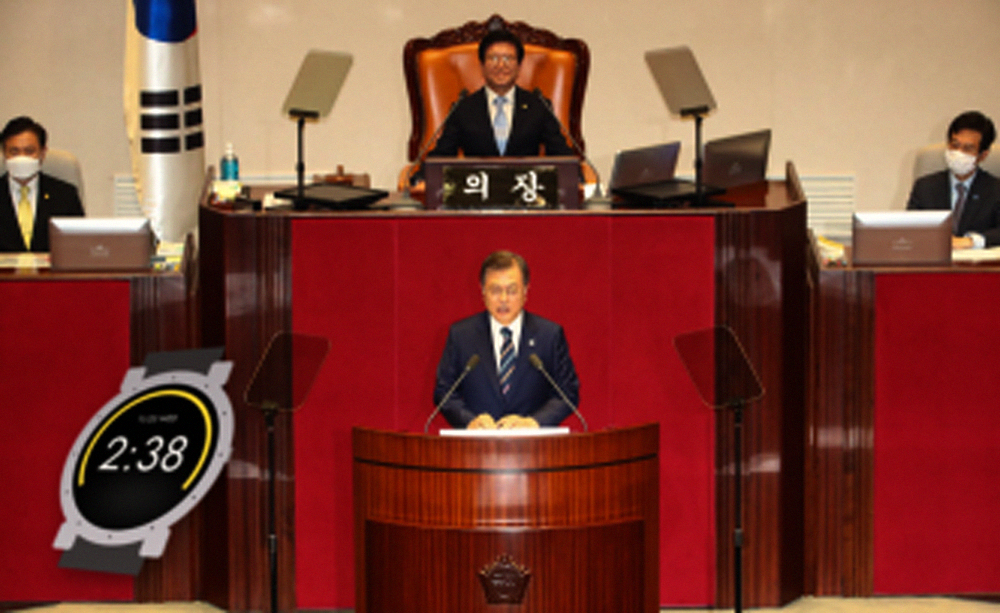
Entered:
2h38
